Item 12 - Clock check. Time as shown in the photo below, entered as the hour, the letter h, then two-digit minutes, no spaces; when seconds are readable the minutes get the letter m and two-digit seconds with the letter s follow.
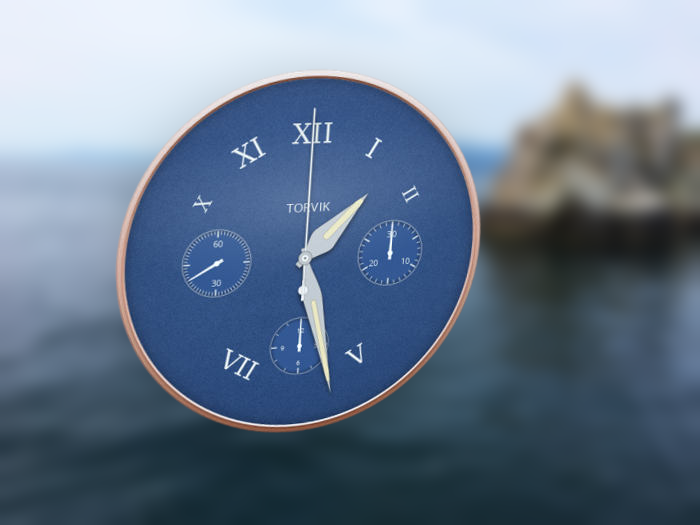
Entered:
1h27m40s
